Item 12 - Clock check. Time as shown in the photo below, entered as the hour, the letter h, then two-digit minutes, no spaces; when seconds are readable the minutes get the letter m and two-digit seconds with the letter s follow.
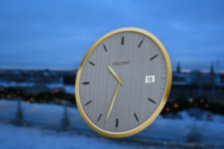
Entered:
10h33
